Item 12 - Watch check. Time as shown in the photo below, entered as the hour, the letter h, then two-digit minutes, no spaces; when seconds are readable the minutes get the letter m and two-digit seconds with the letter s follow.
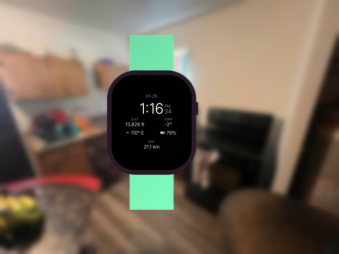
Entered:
1h16
